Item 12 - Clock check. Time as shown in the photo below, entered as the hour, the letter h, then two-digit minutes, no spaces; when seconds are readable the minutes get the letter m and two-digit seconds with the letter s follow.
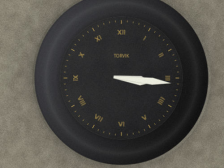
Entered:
3h16
